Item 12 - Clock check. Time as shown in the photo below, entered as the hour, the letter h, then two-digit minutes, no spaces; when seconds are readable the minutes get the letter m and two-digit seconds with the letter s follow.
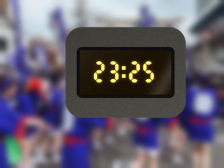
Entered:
23h25
